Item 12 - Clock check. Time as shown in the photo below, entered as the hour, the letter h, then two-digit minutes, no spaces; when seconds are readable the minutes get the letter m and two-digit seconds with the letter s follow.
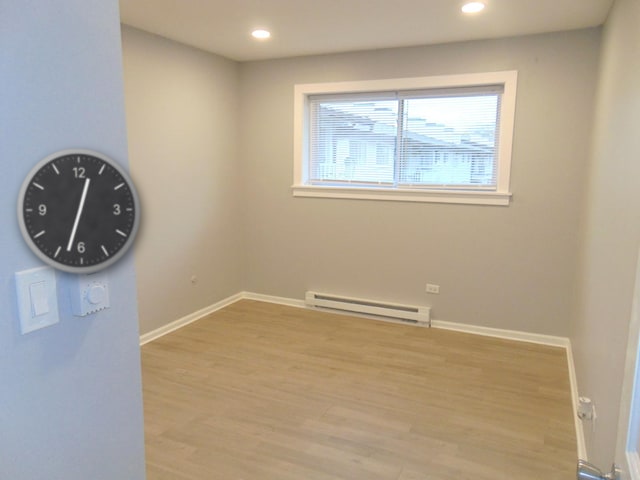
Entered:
12h33
